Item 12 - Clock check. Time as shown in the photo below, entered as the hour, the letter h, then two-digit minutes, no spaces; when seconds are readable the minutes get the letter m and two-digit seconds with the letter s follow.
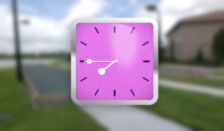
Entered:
7h45
